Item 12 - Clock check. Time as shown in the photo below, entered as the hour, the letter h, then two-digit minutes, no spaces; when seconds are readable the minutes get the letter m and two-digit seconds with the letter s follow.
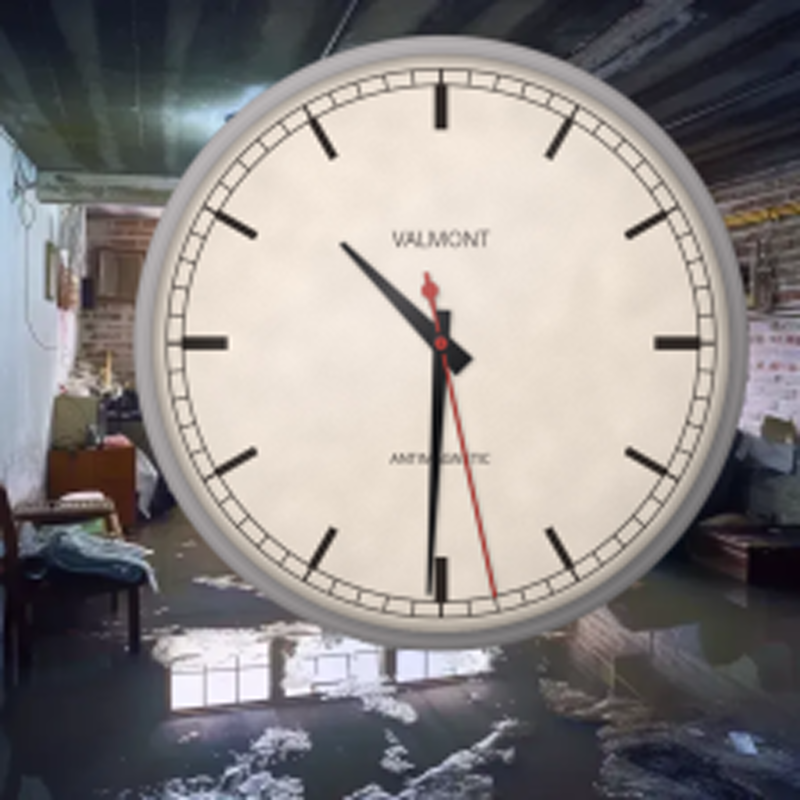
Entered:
10h30m28s
